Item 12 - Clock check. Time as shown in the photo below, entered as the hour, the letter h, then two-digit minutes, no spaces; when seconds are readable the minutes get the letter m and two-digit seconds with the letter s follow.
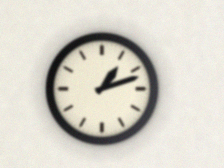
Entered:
1h12
